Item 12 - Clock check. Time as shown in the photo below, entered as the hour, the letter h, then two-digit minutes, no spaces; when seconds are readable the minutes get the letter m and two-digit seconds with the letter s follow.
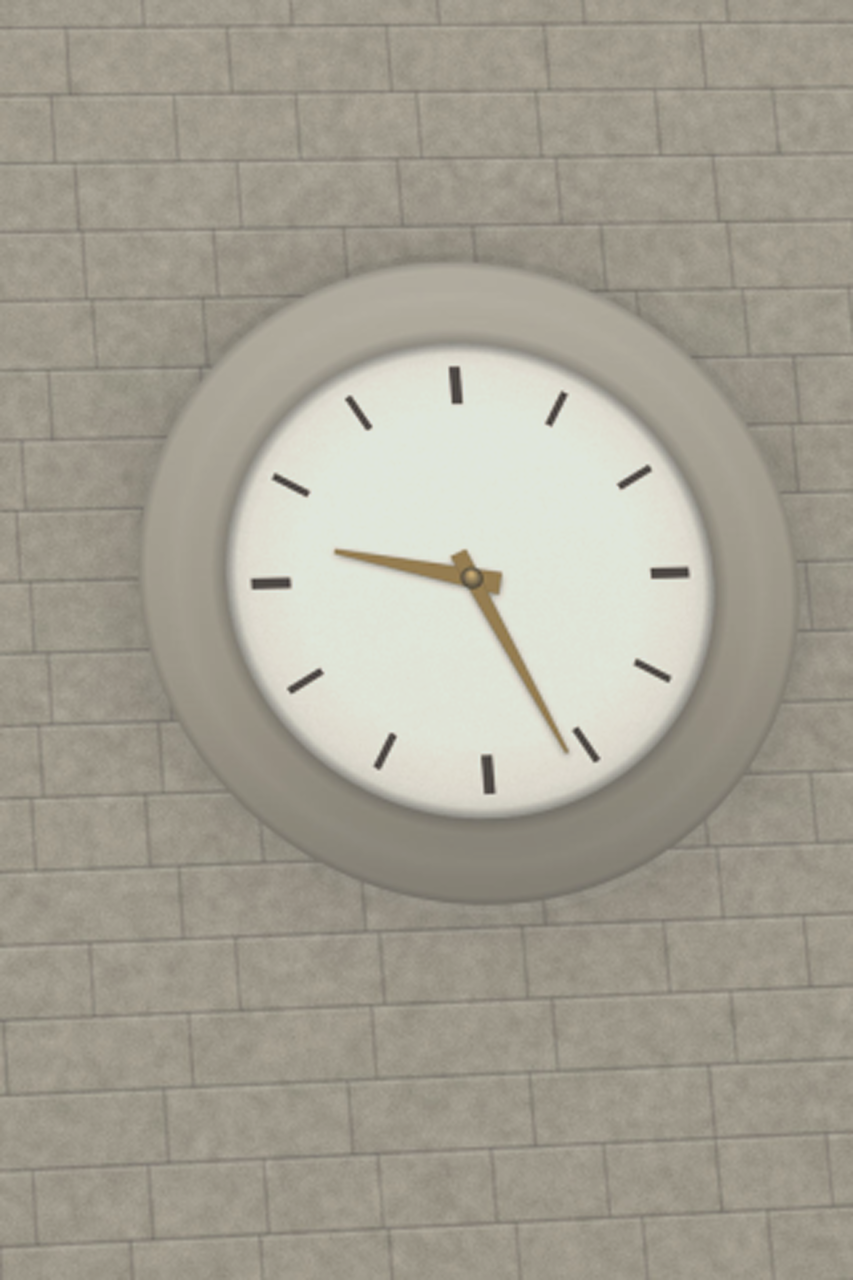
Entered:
9h26
